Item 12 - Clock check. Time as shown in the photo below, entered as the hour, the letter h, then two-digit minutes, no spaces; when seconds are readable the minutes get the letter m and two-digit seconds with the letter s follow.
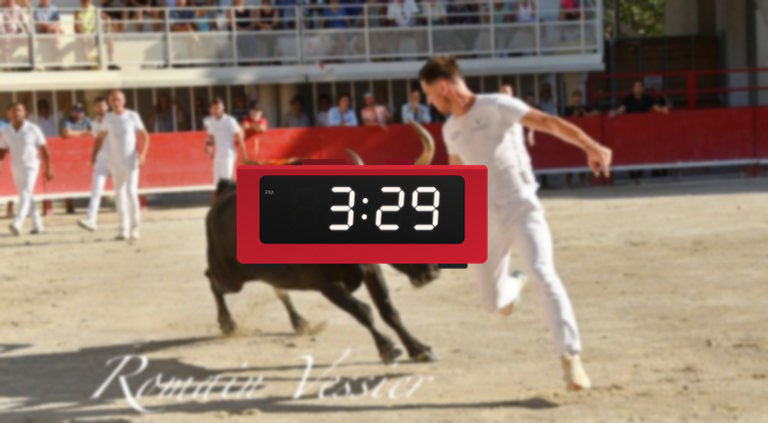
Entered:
3h29
